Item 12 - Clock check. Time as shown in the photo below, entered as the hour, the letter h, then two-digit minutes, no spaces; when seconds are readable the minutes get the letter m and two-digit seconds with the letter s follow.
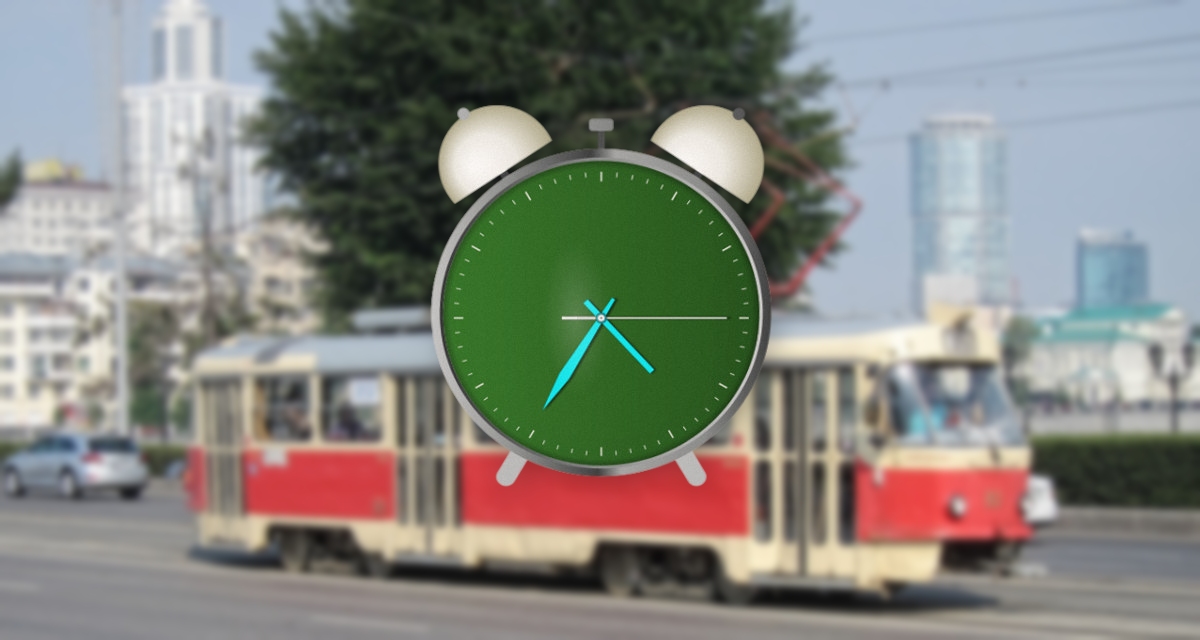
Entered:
4h35m15s
